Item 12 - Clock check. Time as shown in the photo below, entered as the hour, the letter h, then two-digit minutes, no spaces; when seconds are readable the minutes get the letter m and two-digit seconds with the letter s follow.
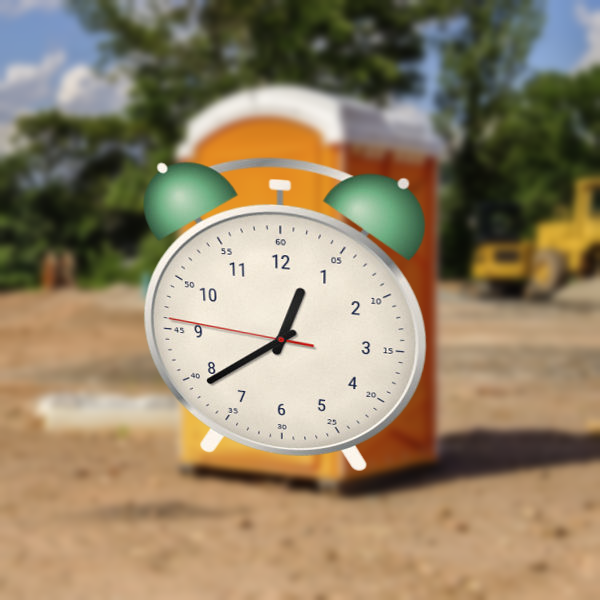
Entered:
12h38m46s
